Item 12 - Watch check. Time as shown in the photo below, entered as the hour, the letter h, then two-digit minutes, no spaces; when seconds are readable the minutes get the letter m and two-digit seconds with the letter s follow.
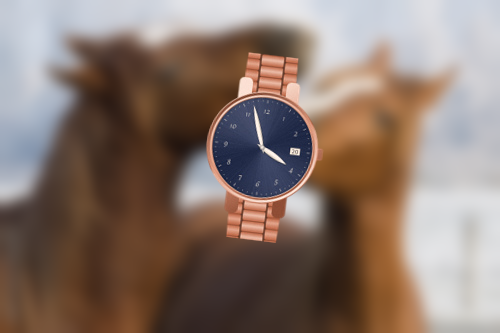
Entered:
3h57
